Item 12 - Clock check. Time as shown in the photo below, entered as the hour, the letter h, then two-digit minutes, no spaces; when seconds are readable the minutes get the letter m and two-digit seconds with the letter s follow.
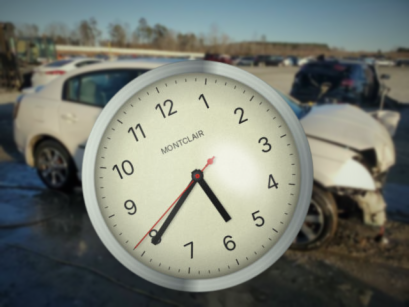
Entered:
5h39m41s
